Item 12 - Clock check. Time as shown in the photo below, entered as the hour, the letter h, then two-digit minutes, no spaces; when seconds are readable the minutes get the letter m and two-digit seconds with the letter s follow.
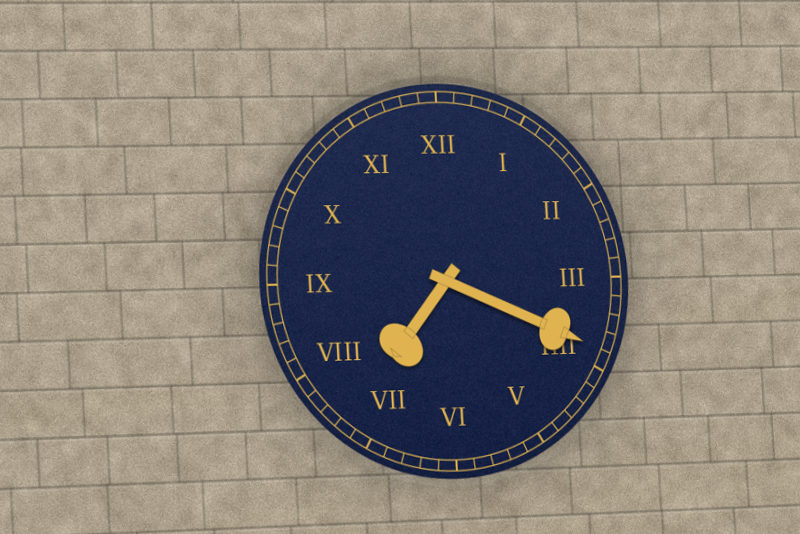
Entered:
7h19
